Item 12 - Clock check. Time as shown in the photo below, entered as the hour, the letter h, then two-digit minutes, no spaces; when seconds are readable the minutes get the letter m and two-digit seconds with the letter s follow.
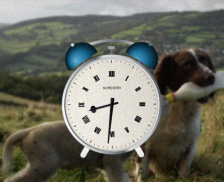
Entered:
8h31
